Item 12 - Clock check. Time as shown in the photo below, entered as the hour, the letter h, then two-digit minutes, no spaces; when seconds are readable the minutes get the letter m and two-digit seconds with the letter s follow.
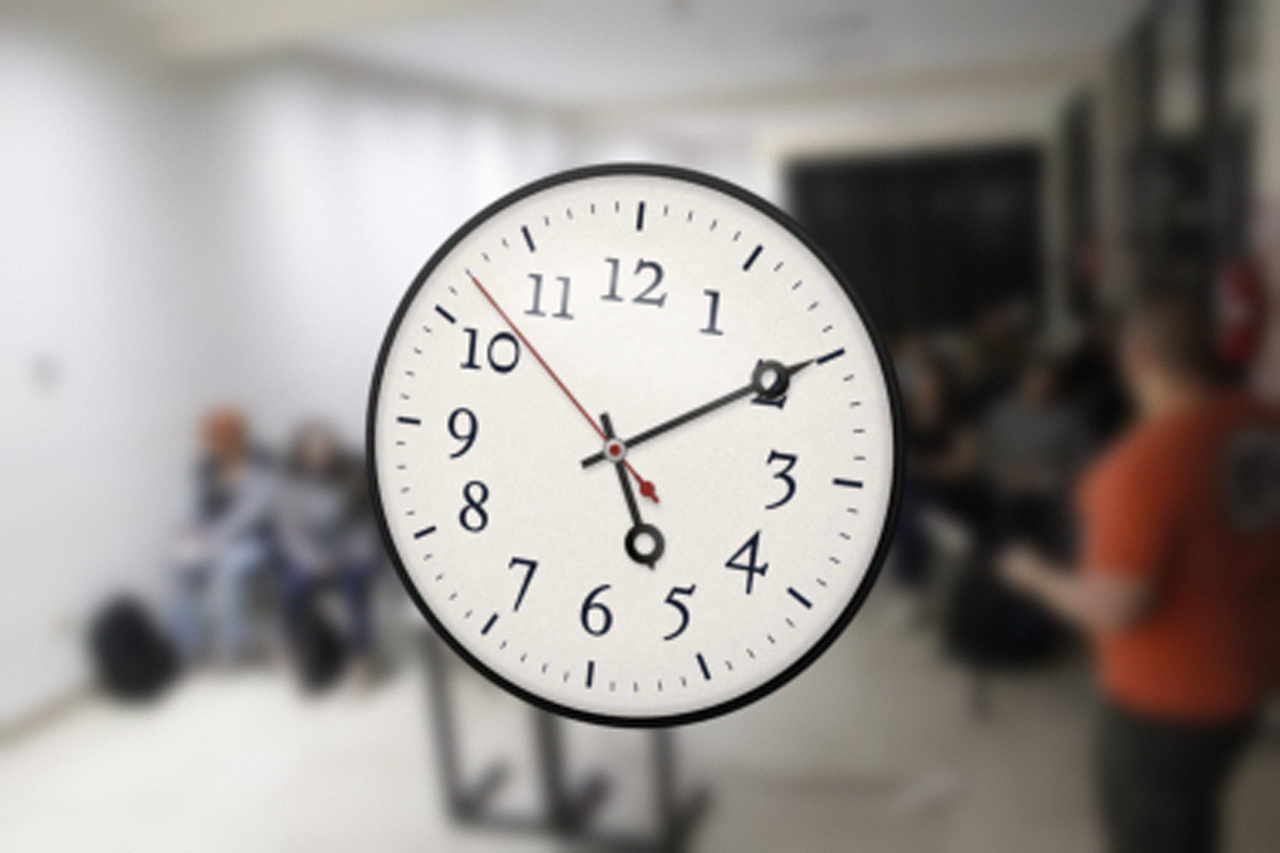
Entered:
5h09m52s
